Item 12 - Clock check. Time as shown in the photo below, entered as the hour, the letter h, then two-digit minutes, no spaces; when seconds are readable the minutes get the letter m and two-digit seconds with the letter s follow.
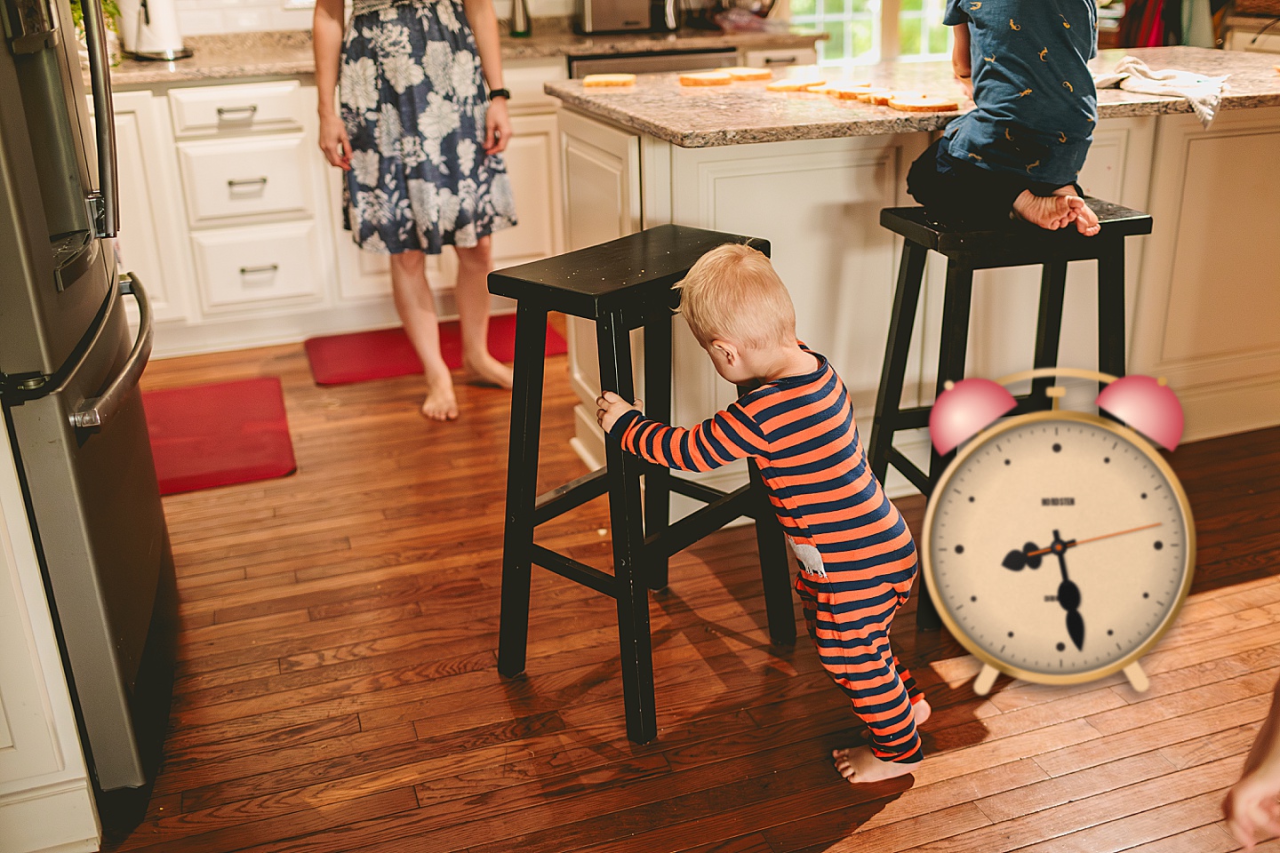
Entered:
8h28m13s
